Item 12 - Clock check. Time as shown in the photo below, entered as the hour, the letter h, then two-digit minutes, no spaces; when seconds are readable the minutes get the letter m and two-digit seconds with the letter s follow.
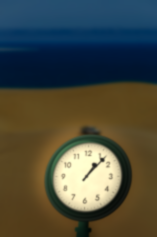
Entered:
1h07
